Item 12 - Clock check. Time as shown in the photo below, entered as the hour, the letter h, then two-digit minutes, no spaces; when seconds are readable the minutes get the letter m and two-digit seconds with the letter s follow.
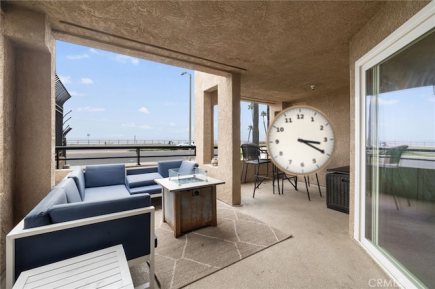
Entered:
3h20
